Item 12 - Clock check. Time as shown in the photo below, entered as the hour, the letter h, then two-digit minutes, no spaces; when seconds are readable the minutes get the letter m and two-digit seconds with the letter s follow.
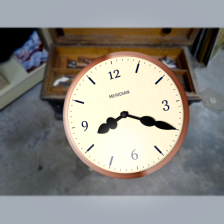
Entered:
8h20
